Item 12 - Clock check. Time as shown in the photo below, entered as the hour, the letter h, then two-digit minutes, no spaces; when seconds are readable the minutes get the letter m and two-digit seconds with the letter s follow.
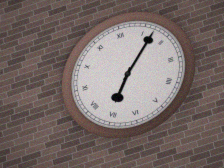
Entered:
7h07
